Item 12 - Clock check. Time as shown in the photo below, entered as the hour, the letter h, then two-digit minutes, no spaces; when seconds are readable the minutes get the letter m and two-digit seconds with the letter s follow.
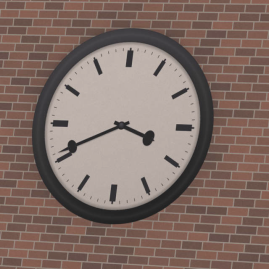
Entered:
3h41
